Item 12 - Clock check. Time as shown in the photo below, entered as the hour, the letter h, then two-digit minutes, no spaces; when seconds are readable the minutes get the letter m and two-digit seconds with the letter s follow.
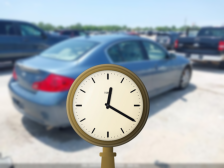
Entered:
12h20
